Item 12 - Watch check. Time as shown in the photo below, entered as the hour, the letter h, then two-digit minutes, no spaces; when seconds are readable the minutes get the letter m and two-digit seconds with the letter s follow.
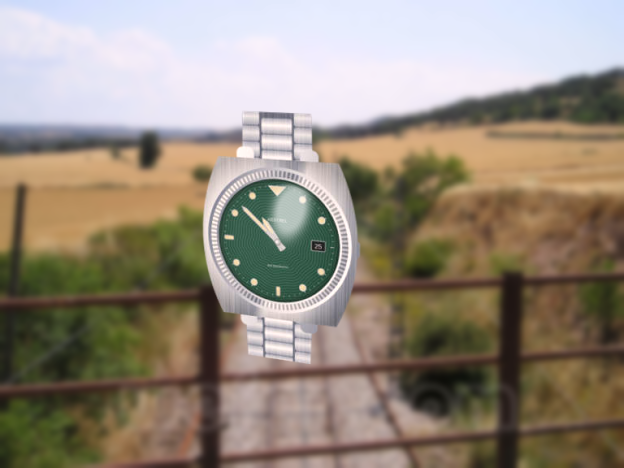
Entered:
10h52
